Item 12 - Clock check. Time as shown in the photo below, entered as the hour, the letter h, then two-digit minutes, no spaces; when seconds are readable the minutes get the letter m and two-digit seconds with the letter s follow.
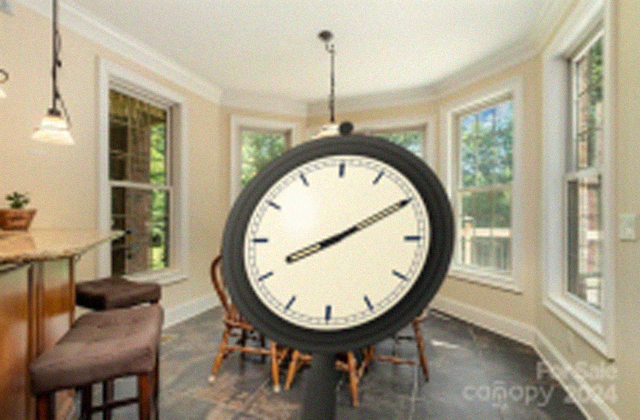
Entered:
8h10
